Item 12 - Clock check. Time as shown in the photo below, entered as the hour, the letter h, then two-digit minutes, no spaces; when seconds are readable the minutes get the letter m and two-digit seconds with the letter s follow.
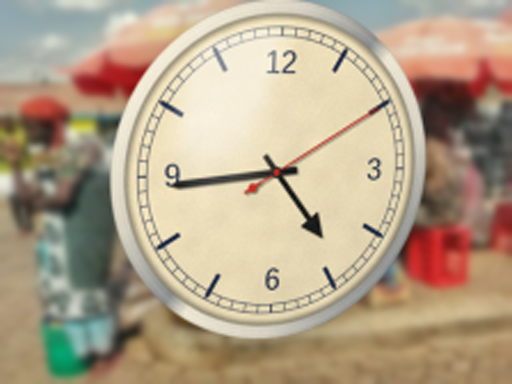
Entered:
4h44m10s
